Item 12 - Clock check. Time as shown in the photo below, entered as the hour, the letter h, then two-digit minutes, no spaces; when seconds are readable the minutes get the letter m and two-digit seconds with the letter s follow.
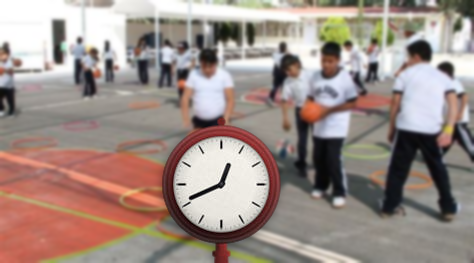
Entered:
12h41
